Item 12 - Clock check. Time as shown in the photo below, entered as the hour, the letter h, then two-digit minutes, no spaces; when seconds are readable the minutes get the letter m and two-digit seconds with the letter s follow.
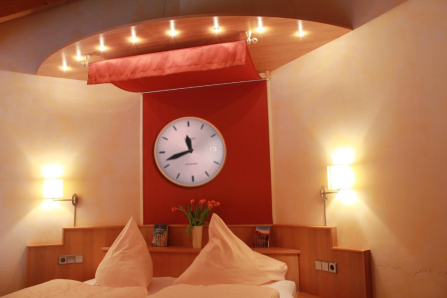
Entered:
11h42
